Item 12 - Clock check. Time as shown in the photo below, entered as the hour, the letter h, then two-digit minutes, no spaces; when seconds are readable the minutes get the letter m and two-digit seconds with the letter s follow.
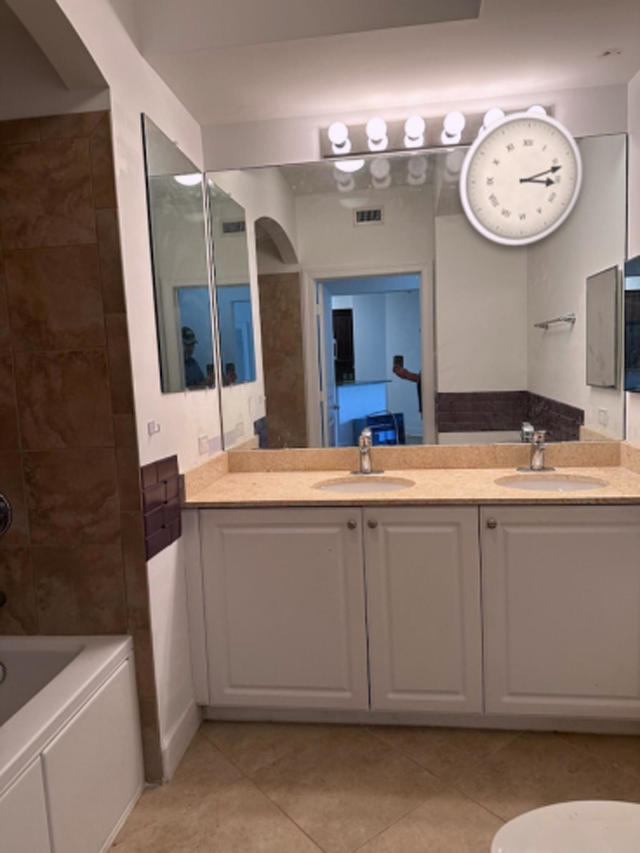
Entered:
3h12
